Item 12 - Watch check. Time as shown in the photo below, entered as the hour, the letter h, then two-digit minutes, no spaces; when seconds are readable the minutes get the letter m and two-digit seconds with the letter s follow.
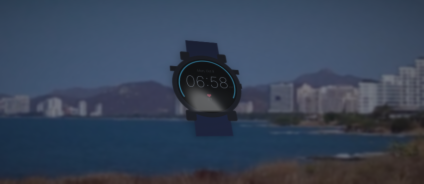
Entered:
6h58
